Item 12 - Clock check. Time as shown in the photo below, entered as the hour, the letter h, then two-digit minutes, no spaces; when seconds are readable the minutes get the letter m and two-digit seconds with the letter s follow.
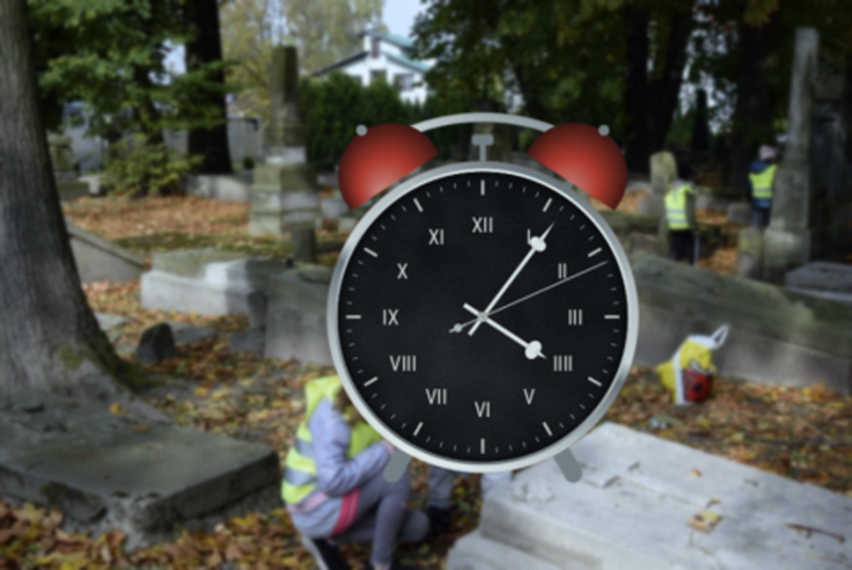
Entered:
4h06m11s
